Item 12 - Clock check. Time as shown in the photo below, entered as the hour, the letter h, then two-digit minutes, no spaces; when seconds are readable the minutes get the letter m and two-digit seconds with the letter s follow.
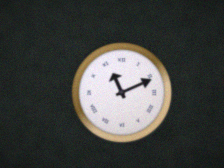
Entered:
11h11
